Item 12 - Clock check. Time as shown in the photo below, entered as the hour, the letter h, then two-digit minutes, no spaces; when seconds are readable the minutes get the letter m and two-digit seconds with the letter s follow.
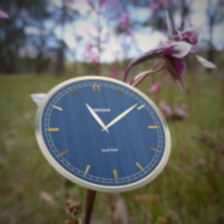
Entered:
11h09
